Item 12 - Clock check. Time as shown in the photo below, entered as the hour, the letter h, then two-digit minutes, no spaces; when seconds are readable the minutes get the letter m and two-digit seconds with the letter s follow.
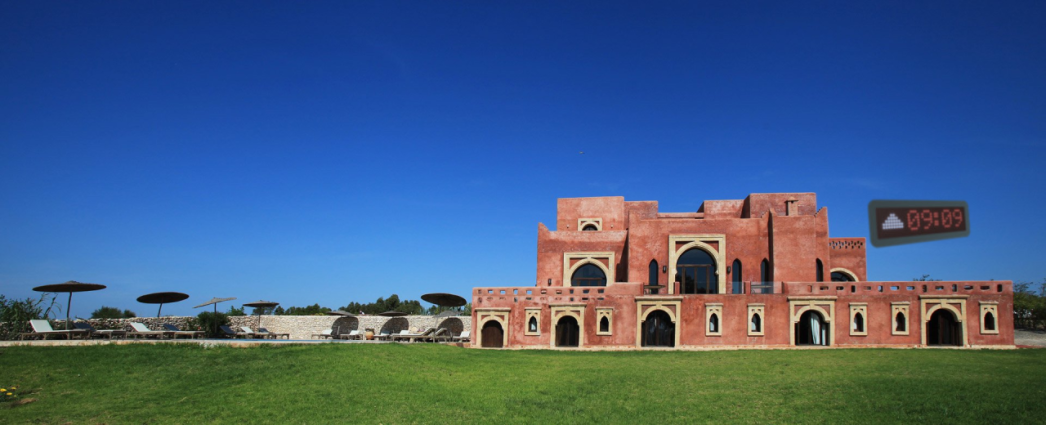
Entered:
9h09
